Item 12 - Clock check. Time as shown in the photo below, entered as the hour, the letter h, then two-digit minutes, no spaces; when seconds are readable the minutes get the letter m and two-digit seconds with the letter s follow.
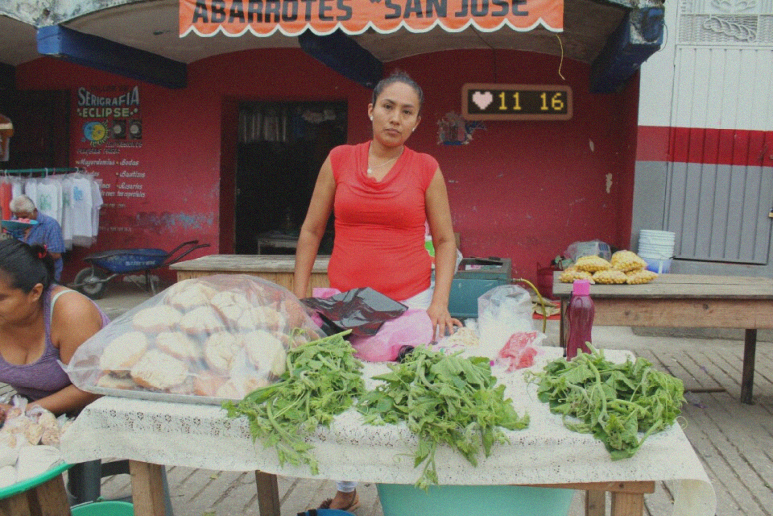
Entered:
11h16
